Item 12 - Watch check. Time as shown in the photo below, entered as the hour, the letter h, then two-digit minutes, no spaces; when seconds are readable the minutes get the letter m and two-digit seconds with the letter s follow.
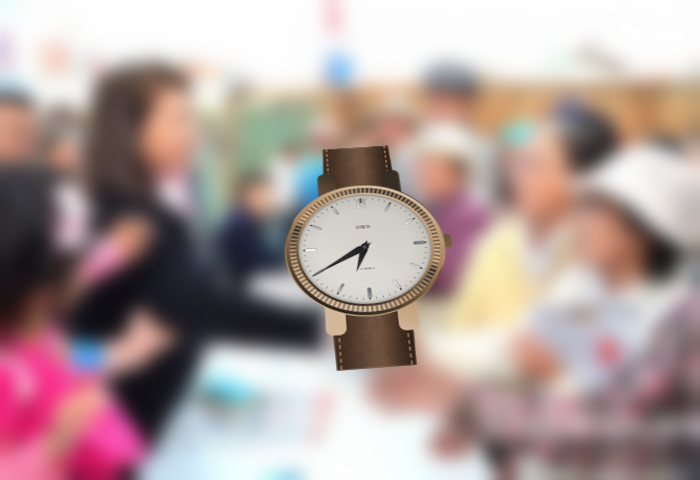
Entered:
6h40
